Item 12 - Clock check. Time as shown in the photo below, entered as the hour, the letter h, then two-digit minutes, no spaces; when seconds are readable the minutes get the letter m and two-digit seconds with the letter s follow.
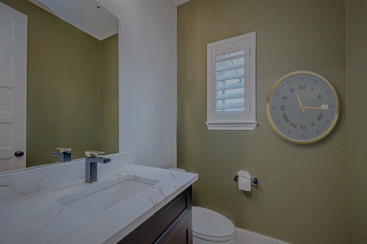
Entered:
11h16
